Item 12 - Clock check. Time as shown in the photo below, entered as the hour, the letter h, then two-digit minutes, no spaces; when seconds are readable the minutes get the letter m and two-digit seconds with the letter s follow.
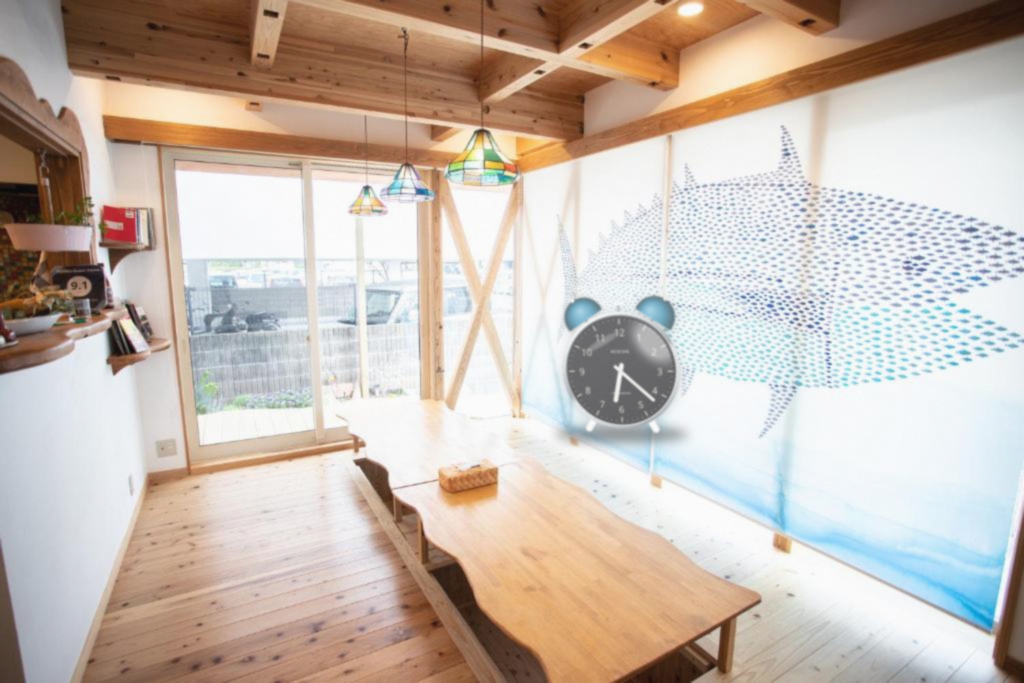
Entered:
6h22
